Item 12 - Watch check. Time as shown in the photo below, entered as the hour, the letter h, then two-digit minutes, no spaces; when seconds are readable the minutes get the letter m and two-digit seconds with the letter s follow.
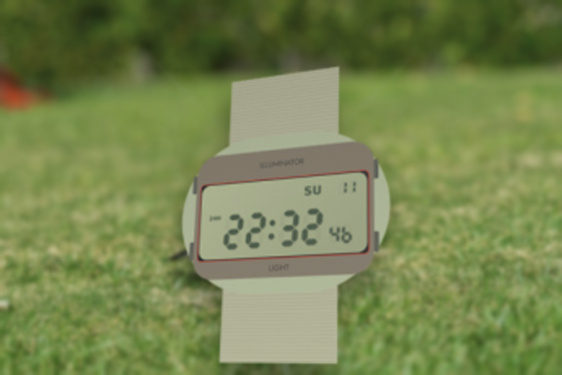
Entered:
22h32m46s
